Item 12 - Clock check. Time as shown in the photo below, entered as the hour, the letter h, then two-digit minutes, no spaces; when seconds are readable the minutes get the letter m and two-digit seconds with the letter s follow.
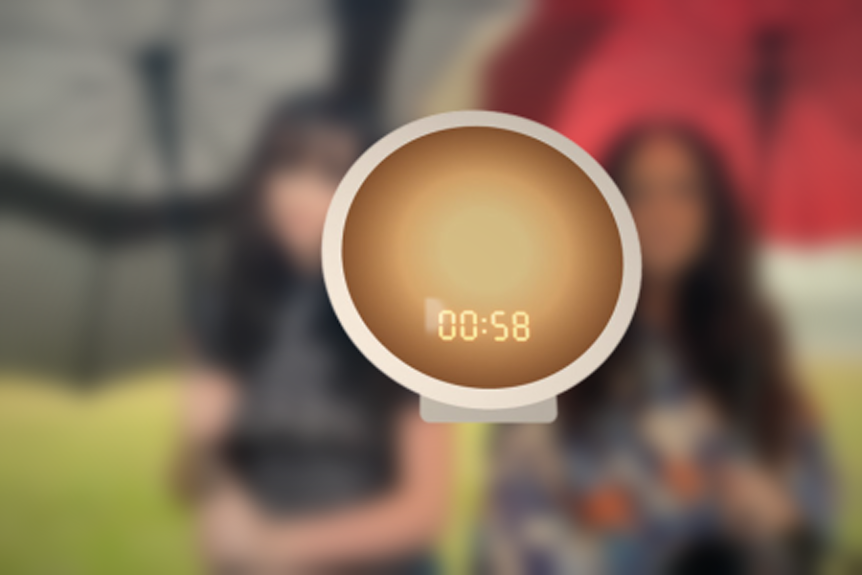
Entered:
0h58
